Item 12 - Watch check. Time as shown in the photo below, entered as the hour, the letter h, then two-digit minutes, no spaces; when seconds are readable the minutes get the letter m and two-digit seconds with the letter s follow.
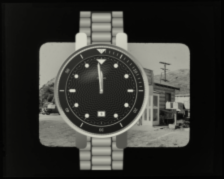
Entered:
11h59
